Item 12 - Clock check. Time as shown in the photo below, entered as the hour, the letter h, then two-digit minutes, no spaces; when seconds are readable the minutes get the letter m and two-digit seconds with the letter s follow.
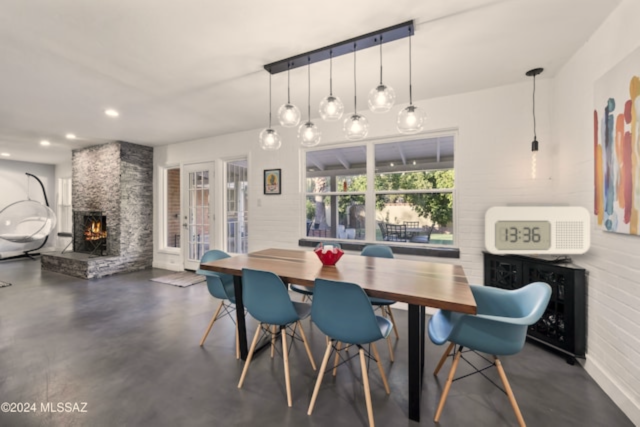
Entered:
13h36
